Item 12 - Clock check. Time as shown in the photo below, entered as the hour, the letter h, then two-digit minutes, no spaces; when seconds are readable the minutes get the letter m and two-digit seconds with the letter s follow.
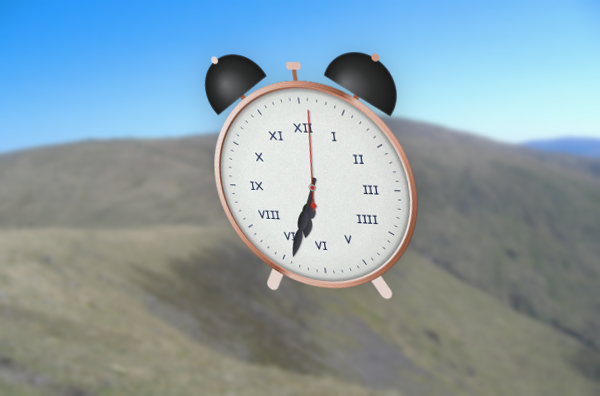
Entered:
6h34m01s
